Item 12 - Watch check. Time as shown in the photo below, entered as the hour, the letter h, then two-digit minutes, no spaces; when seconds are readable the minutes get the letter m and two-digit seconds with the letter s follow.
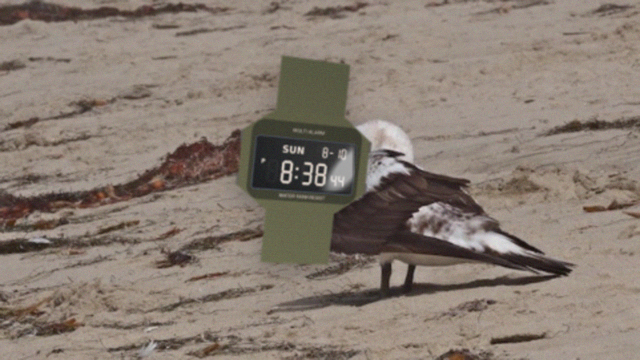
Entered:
8h38m44s
